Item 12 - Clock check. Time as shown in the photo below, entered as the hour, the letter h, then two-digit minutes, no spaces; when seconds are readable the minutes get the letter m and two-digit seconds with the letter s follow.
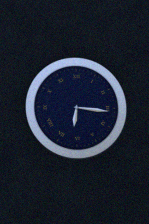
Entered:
6h16
